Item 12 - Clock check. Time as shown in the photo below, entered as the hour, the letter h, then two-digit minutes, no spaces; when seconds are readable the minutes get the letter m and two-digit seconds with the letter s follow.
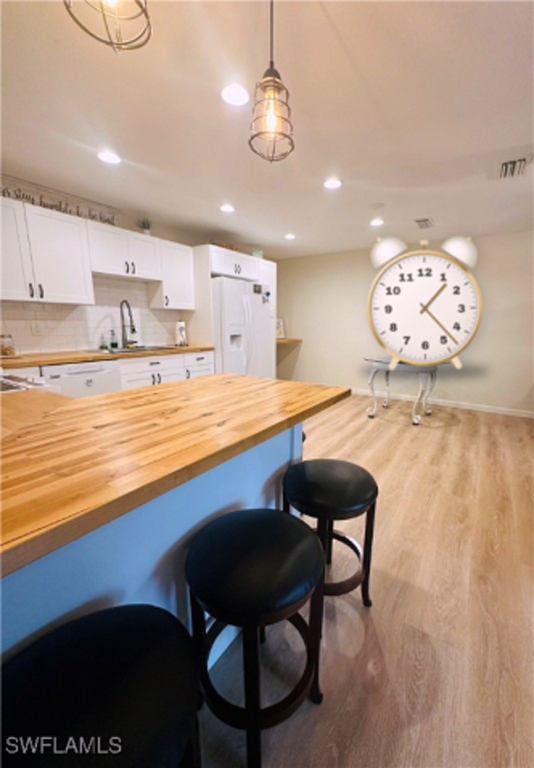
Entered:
1h23
